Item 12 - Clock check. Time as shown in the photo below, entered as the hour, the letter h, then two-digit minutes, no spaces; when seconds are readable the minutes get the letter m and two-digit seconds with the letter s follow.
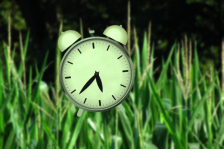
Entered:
5h38
